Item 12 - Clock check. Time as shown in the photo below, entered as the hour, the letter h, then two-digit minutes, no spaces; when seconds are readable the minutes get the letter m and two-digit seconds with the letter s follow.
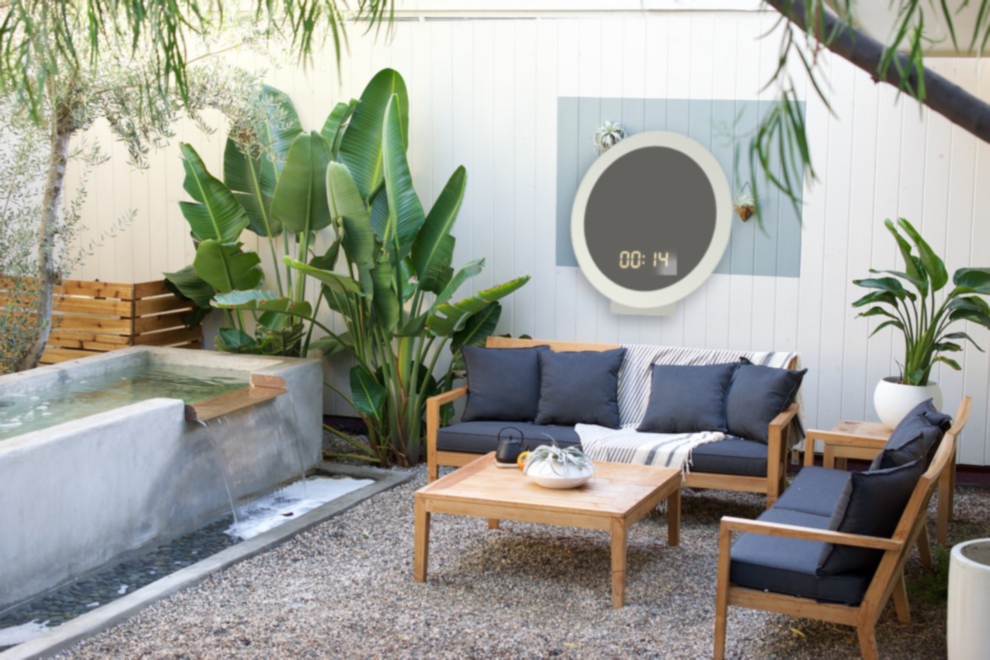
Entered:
0h14
